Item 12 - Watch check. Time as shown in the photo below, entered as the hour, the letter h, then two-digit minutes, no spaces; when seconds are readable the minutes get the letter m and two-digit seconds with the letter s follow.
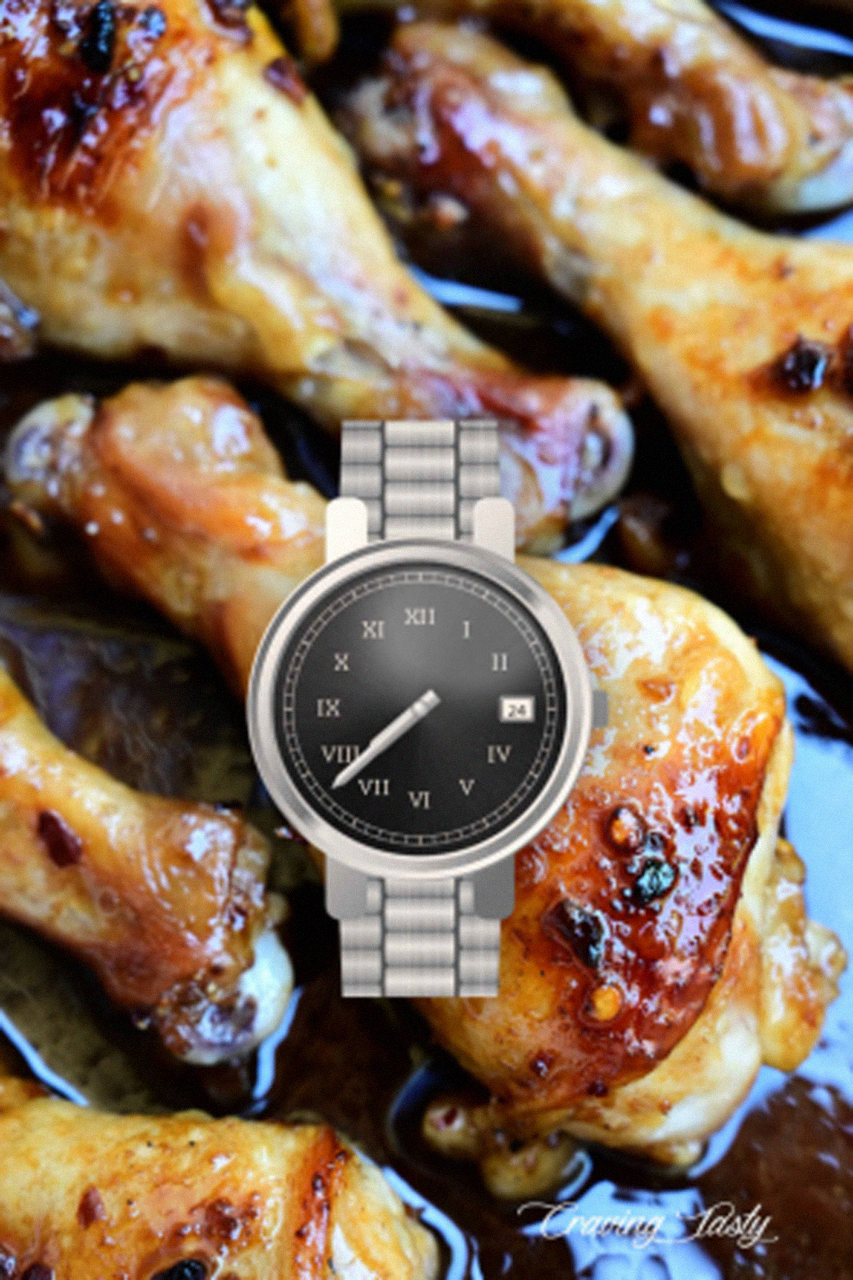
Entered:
7h38
